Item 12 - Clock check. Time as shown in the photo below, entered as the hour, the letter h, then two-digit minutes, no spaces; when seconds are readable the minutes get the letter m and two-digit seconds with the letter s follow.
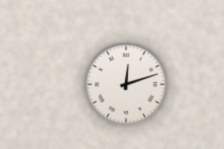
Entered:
12h12
